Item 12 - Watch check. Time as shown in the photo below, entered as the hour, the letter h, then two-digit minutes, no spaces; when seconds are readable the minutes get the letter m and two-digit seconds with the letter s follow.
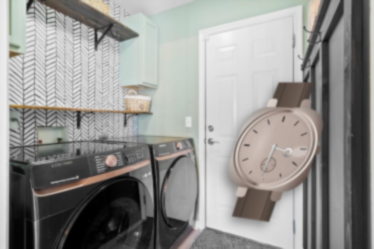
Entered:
3h31
